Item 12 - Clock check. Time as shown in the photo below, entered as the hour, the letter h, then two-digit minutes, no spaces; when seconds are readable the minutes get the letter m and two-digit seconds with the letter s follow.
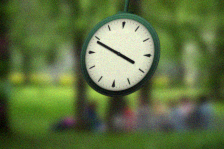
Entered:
3h49
